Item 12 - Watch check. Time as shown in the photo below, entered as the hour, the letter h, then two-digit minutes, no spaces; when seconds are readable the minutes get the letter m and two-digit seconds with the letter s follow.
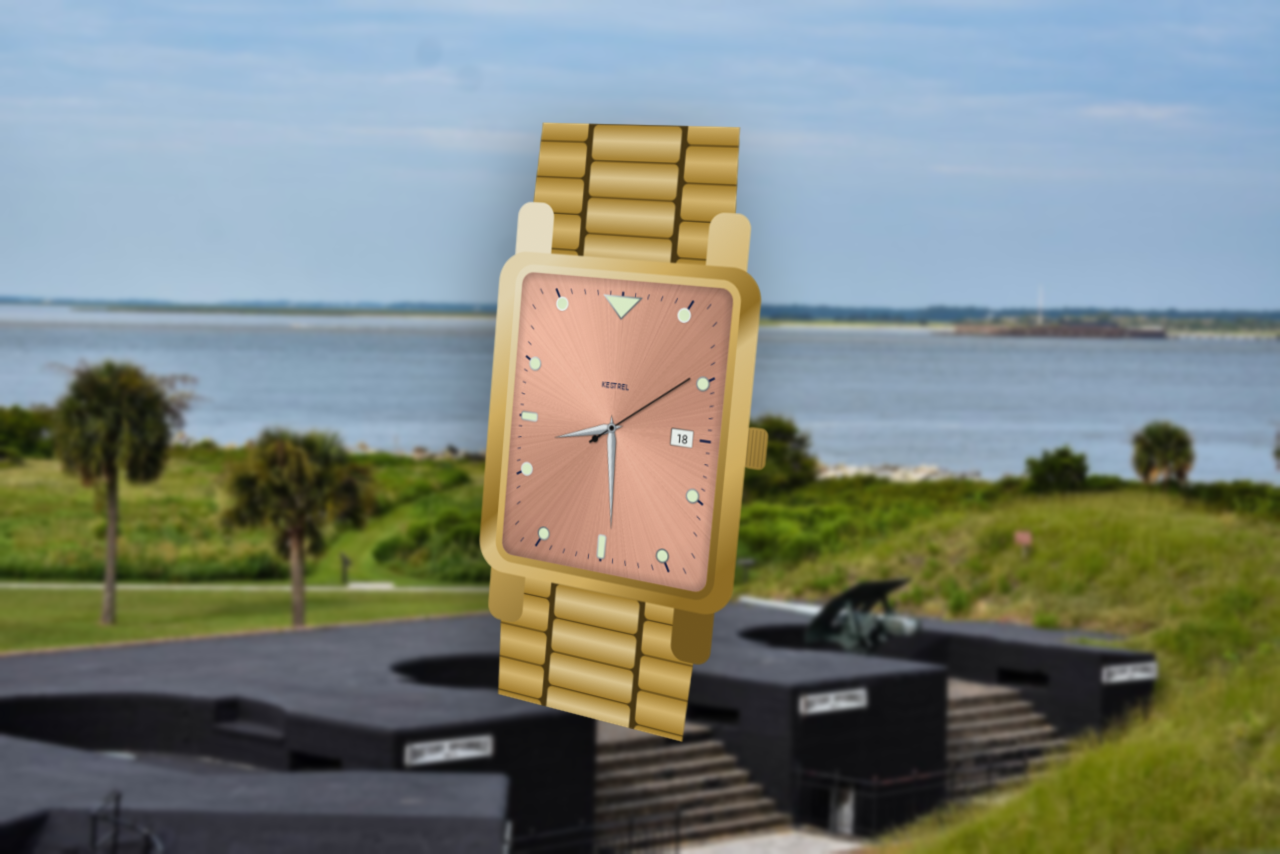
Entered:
8h29m09s
